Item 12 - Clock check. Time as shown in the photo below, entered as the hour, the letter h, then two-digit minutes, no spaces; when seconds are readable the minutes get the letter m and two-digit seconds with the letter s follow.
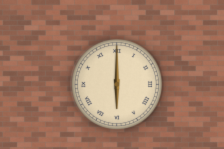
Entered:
6h00
